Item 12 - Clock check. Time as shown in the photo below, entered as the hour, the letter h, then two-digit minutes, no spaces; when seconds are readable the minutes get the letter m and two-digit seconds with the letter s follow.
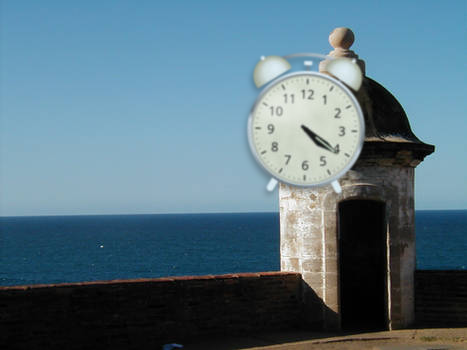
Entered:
4h21
